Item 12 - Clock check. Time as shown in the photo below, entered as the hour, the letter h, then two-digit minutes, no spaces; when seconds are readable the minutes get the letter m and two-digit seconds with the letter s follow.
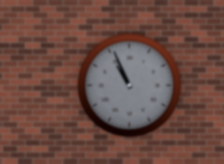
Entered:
10h56
